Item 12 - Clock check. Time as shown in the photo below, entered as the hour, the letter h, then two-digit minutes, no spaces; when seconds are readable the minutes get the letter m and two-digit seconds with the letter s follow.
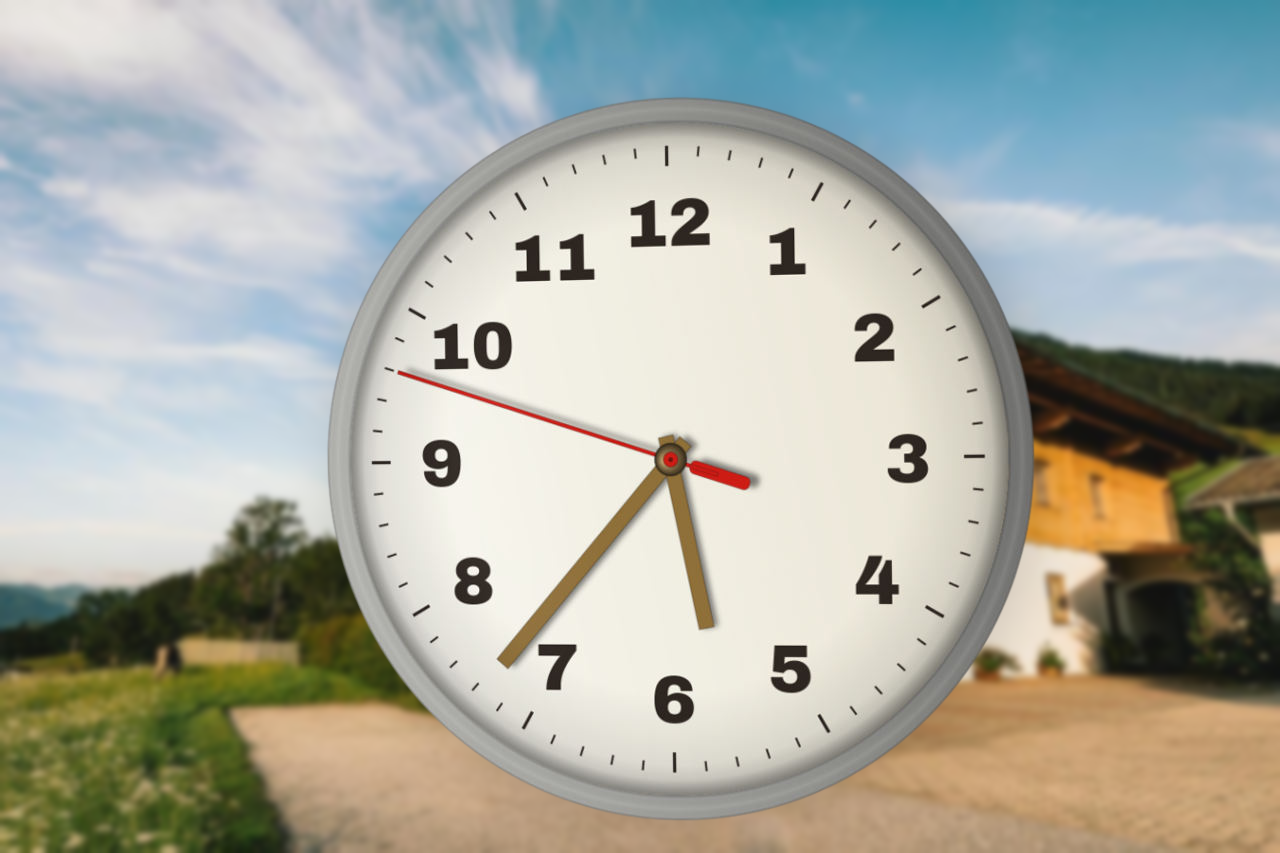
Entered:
5h36m48s
